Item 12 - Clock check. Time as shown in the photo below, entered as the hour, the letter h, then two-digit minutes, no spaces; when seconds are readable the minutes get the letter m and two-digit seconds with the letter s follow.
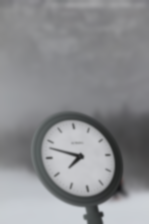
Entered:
7h48
